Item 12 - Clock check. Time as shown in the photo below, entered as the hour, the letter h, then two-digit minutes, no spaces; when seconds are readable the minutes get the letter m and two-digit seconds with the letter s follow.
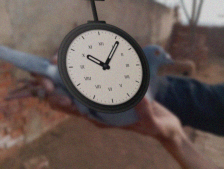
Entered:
10h06
